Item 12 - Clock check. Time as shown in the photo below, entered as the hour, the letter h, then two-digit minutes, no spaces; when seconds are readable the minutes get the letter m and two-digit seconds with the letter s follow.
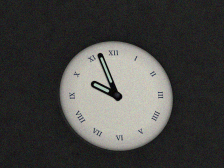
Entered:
9h57
